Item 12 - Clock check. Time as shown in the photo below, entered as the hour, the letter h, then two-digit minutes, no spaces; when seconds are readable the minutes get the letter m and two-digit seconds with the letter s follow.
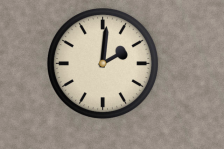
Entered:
2h01
